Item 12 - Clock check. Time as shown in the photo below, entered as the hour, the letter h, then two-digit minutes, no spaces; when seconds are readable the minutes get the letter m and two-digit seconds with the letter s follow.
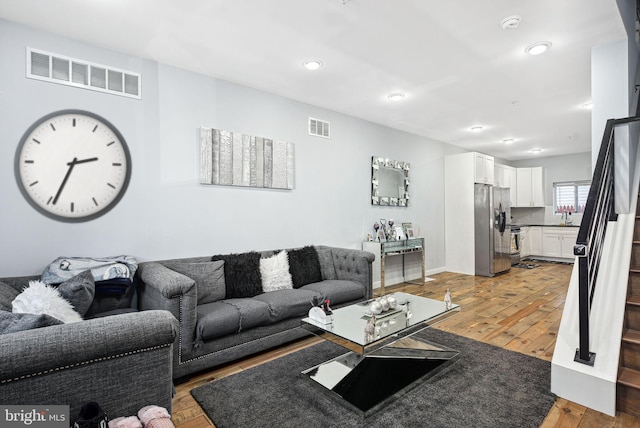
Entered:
2h34
